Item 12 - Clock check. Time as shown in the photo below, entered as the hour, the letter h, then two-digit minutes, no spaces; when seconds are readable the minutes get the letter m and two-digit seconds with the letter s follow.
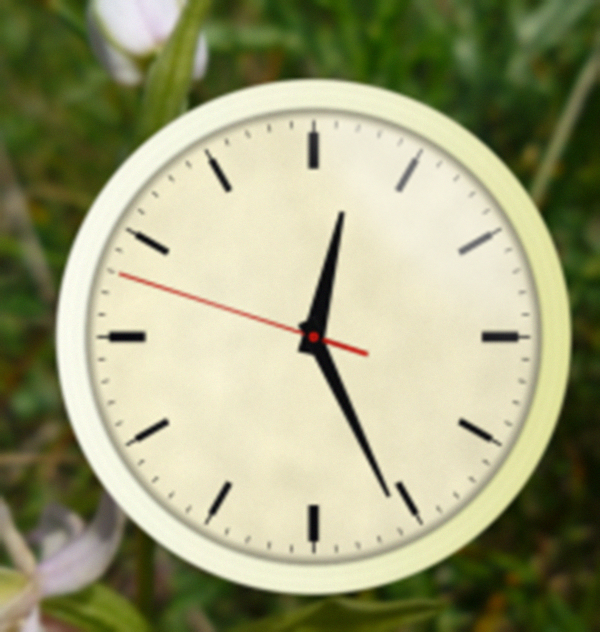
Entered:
12h25m48s
